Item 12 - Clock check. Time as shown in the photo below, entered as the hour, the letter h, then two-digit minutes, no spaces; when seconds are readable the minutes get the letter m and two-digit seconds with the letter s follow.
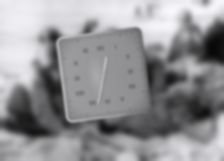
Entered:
12h33
